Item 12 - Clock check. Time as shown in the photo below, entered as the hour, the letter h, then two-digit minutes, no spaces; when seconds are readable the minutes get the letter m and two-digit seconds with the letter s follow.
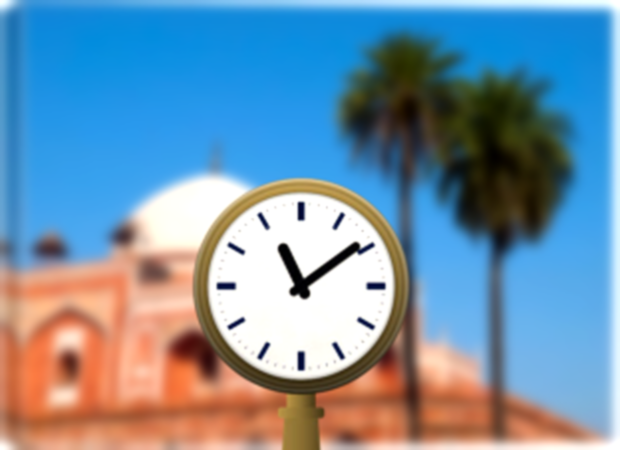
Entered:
11h09
